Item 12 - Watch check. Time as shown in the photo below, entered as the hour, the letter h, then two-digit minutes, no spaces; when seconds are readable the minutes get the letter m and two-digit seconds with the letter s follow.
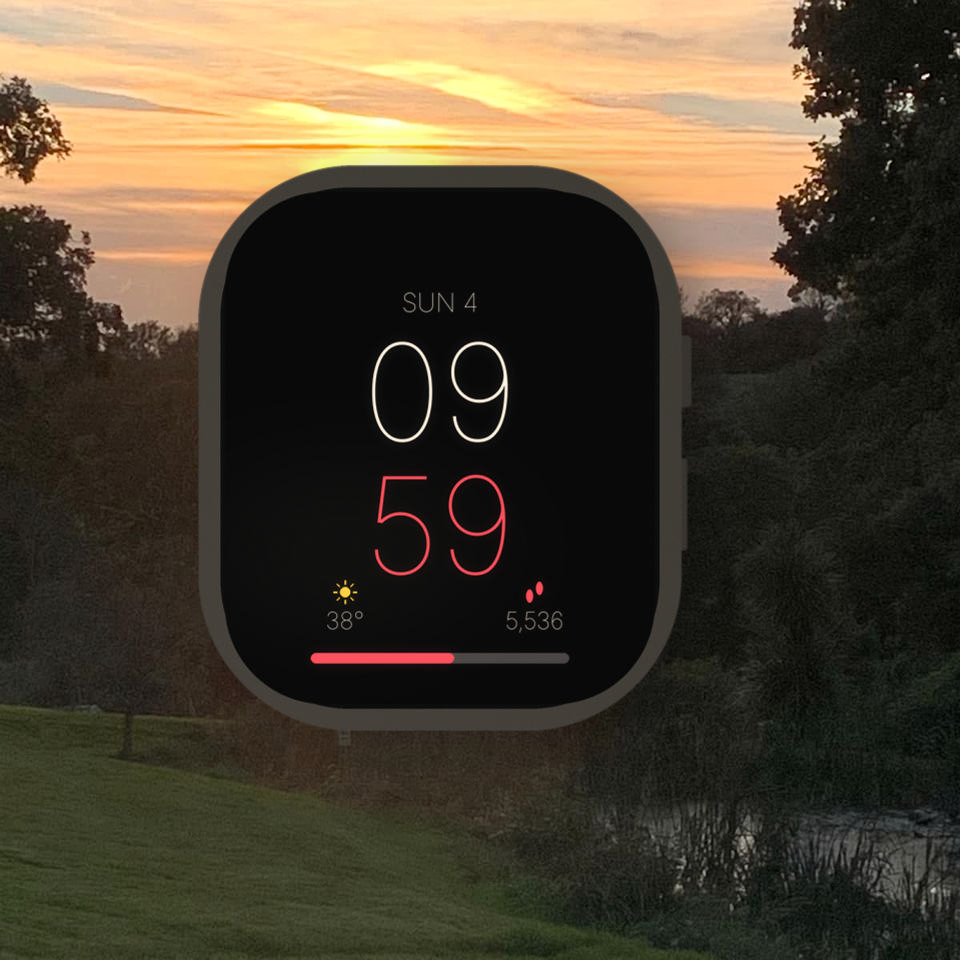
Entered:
9h59
